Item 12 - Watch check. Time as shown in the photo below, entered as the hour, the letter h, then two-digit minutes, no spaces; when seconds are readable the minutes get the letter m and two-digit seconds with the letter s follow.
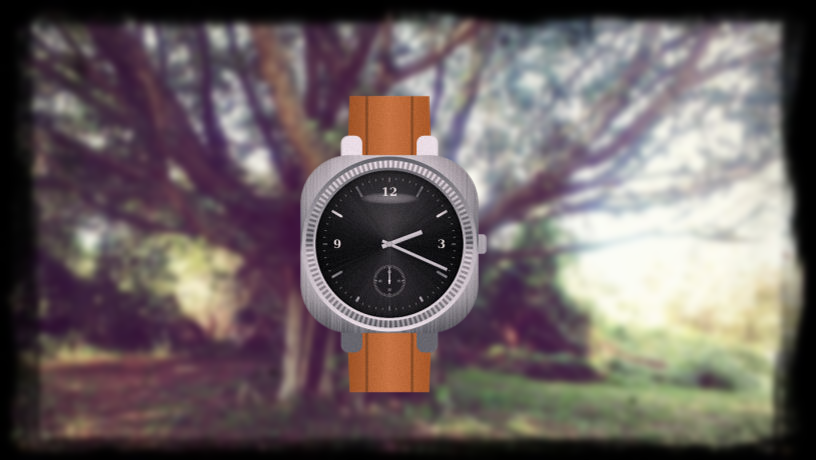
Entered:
2h19
